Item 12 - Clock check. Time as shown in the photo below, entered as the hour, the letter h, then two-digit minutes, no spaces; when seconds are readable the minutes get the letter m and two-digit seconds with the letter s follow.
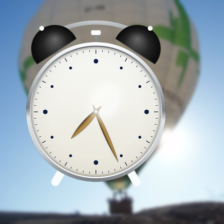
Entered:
7h26
